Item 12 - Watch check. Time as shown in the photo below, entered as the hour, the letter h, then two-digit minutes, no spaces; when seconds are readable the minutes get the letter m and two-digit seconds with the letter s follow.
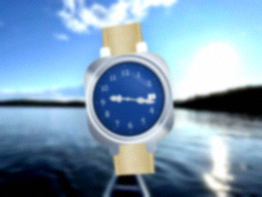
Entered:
9h17
